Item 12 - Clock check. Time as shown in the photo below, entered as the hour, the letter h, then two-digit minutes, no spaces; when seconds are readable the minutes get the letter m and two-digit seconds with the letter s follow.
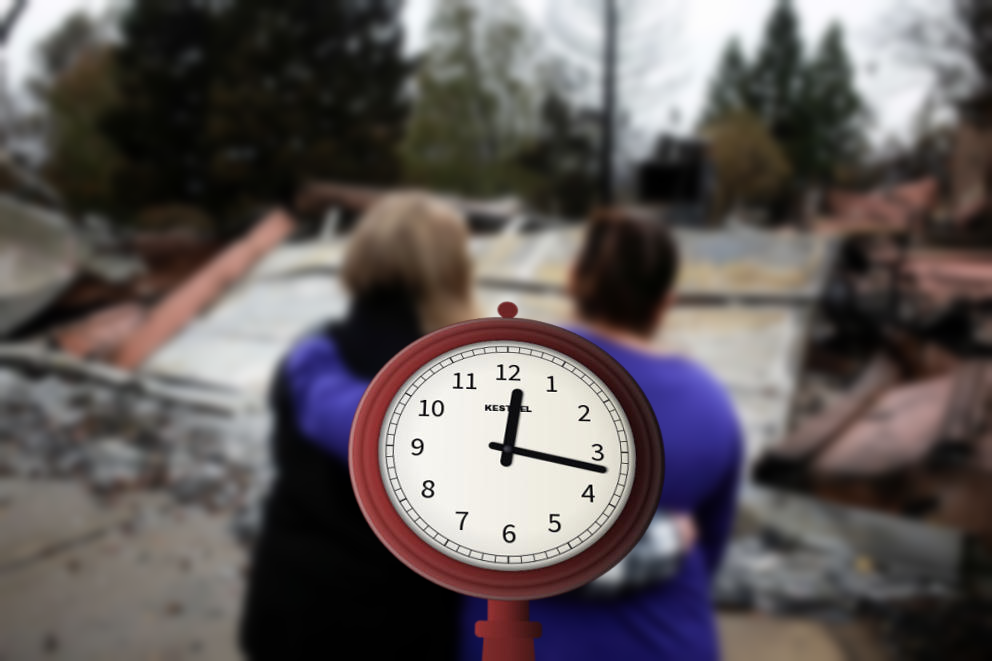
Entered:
12h17
